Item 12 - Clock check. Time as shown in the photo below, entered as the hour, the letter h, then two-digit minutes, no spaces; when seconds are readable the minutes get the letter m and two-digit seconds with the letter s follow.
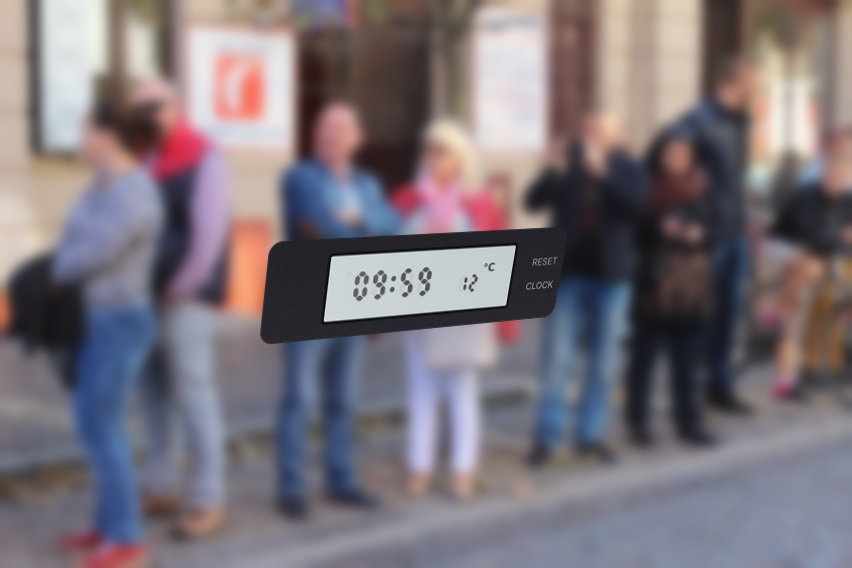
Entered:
9h59
